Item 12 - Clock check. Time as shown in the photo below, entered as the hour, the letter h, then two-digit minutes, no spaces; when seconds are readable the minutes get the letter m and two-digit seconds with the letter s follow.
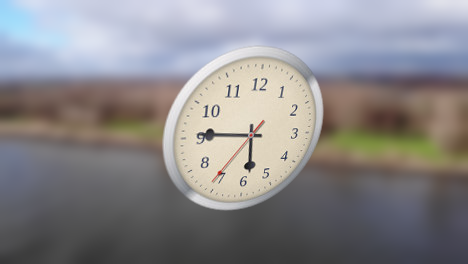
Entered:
5h45m36s
